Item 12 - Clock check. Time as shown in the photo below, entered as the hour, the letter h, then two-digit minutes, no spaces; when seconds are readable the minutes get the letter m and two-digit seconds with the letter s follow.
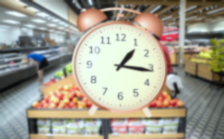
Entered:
1h16
